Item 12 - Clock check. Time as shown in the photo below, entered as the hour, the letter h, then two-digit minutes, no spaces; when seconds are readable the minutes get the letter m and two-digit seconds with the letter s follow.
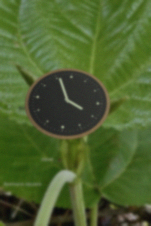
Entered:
3h56
